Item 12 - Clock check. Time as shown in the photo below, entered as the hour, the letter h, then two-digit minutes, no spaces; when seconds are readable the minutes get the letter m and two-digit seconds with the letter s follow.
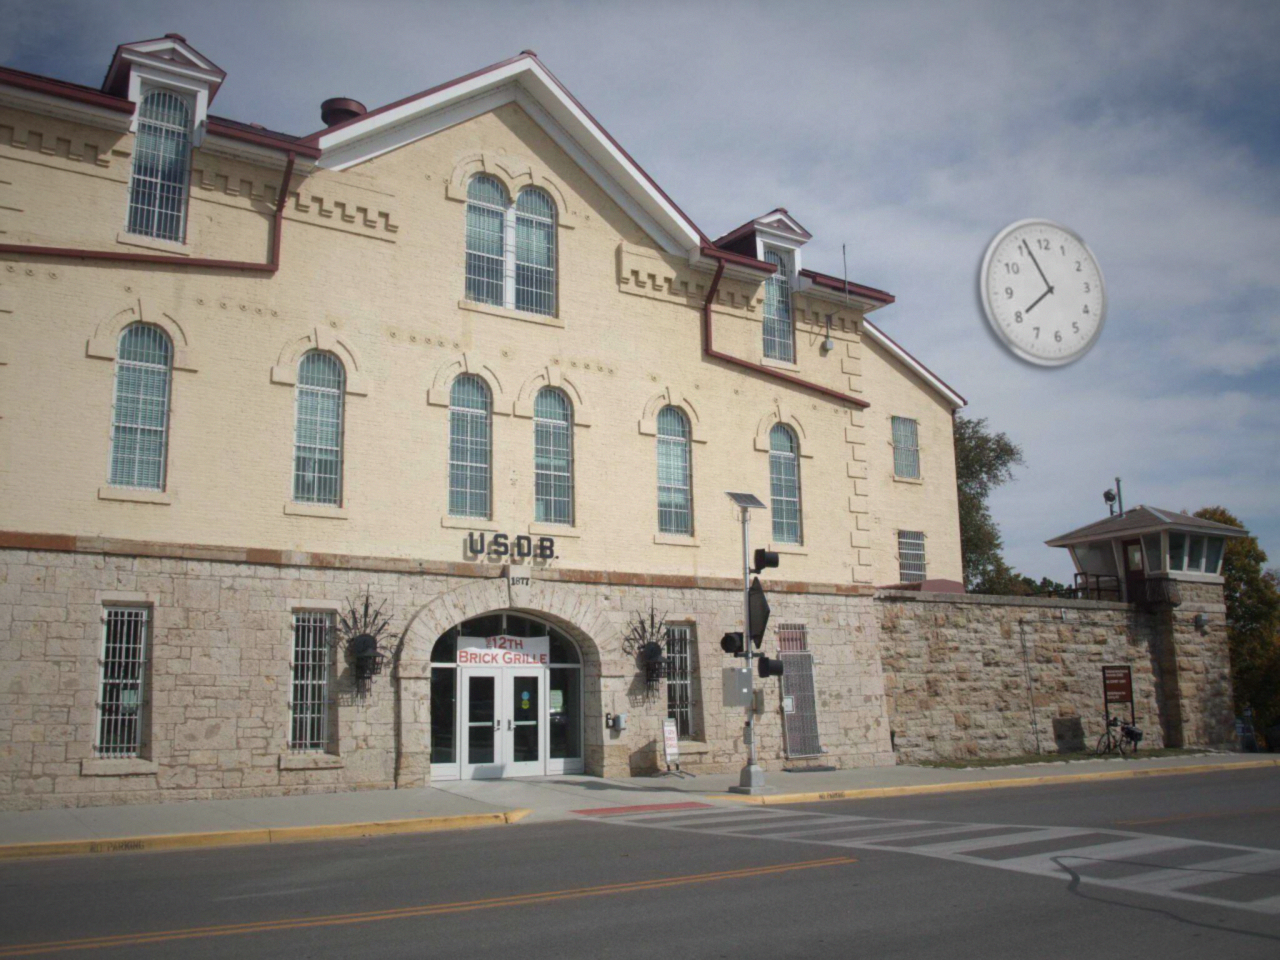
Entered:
7h56
